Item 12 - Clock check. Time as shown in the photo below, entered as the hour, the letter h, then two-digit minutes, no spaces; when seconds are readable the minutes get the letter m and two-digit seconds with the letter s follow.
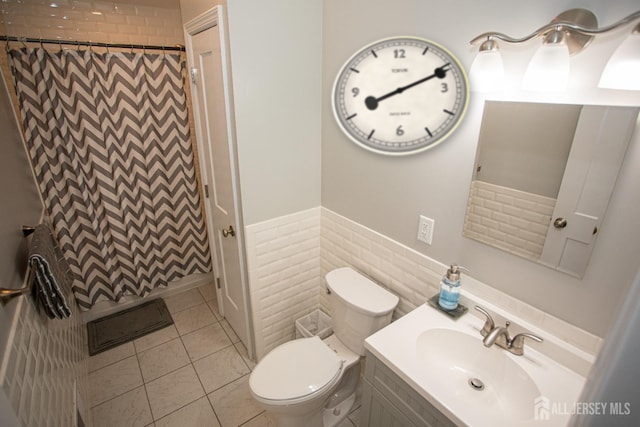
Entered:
8h11
